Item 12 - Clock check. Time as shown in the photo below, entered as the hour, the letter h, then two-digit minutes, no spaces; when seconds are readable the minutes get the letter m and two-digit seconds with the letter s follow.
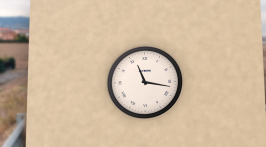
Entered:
11h17
